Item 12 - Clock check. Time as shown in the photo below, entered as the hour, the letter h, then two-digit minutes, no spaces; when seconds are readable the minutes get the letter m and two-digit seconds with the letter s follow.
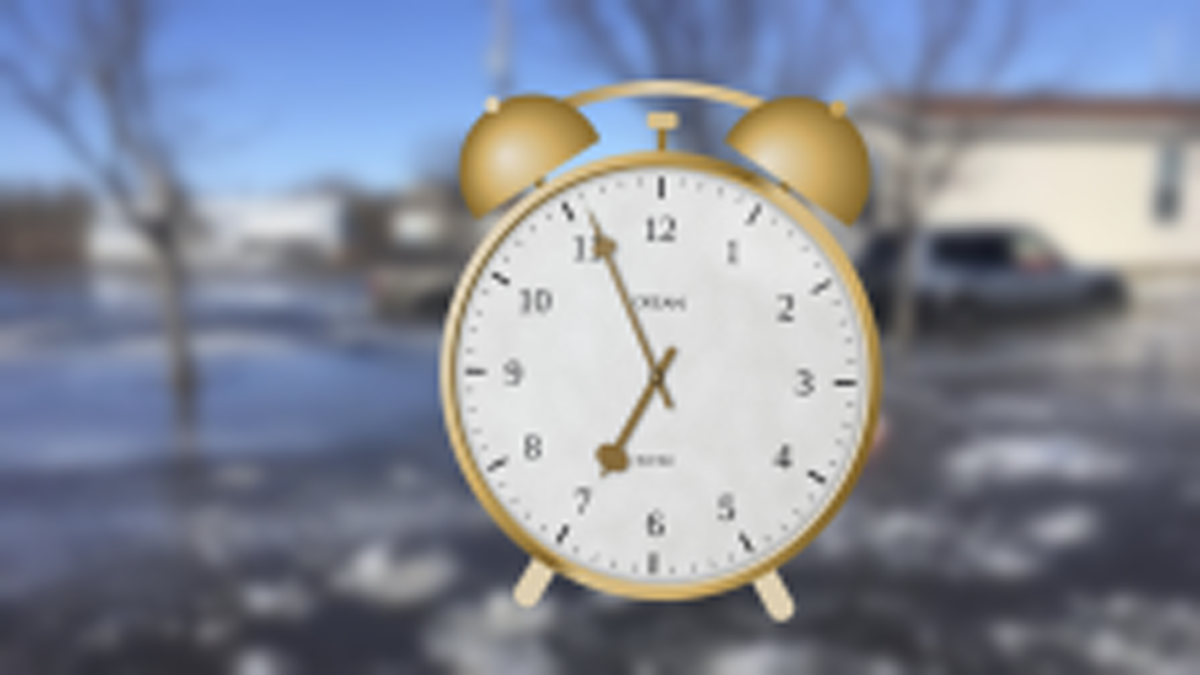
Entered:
6h56
